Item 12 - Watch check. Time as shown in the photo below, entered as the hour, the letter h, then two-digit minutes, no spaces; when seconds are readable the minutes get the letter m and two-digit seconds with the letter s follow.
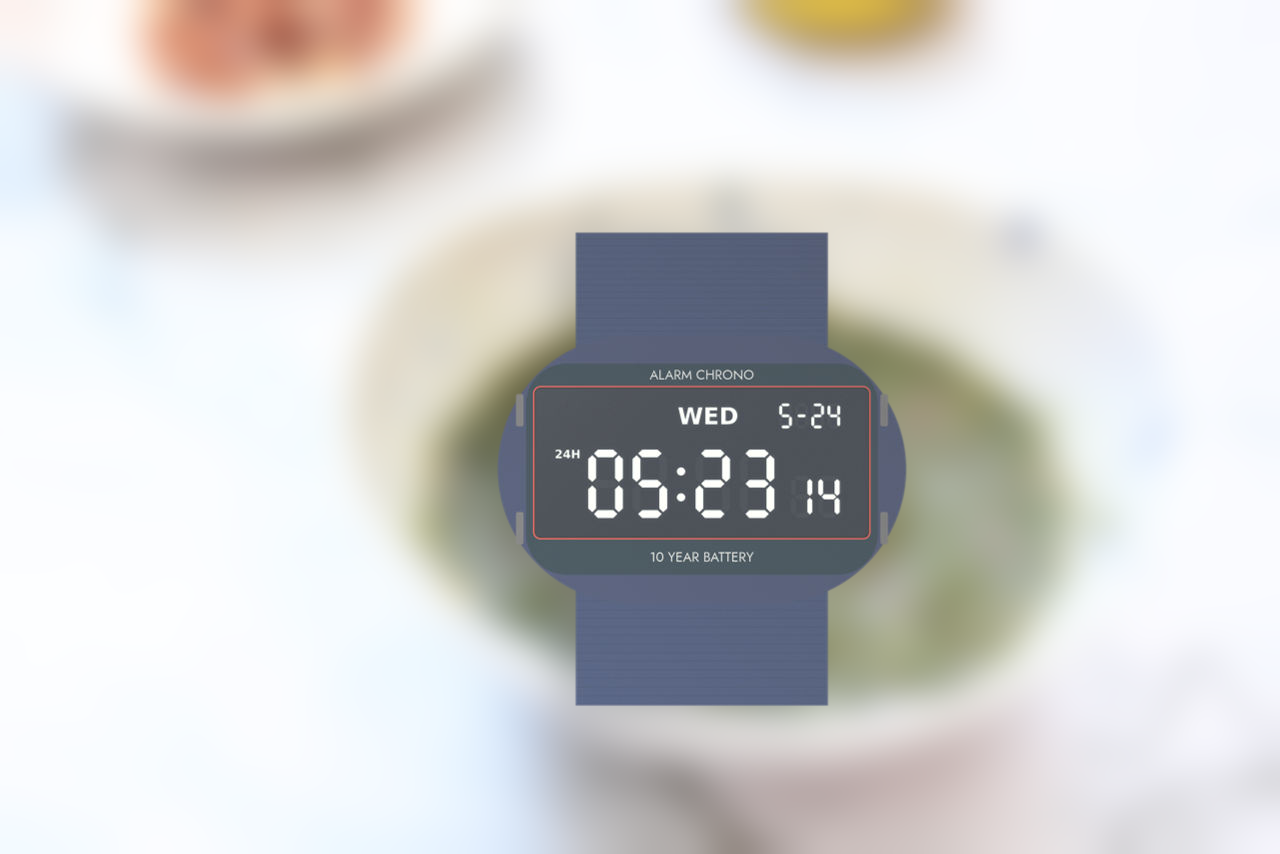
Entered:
5h23m14s
